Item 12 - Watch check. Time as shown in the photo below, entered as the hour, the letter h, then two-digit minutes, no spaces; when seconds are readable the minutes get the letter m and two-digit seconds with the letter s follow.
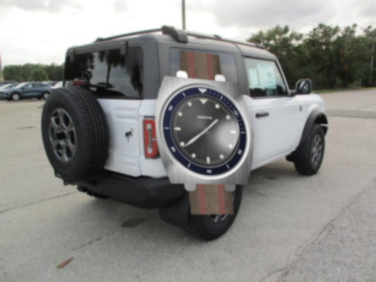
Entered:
1h39
